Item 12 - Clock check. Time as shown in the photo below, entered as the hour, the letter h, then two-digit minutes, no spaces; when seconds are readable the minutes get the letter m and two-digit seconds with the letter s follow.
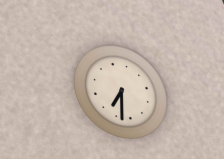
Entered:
7h33
